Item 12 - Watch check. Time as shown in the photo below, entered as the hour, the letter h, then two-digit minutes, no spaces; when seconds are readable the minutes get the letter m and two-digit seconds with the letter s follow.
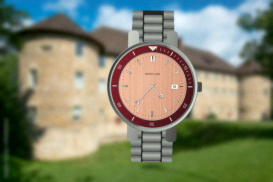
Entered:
4h37
